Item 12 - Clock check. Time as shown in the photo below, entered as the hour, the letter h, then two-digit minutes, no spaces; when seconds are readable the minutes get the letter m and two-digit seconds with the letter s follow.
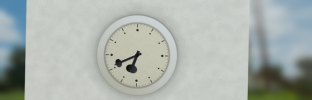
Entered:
6h41
